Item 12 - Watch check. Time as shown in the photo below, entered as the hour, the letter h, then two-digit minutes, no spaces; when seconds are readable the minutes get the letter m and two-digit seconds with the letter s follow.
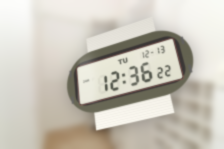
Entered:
12h36m22s
